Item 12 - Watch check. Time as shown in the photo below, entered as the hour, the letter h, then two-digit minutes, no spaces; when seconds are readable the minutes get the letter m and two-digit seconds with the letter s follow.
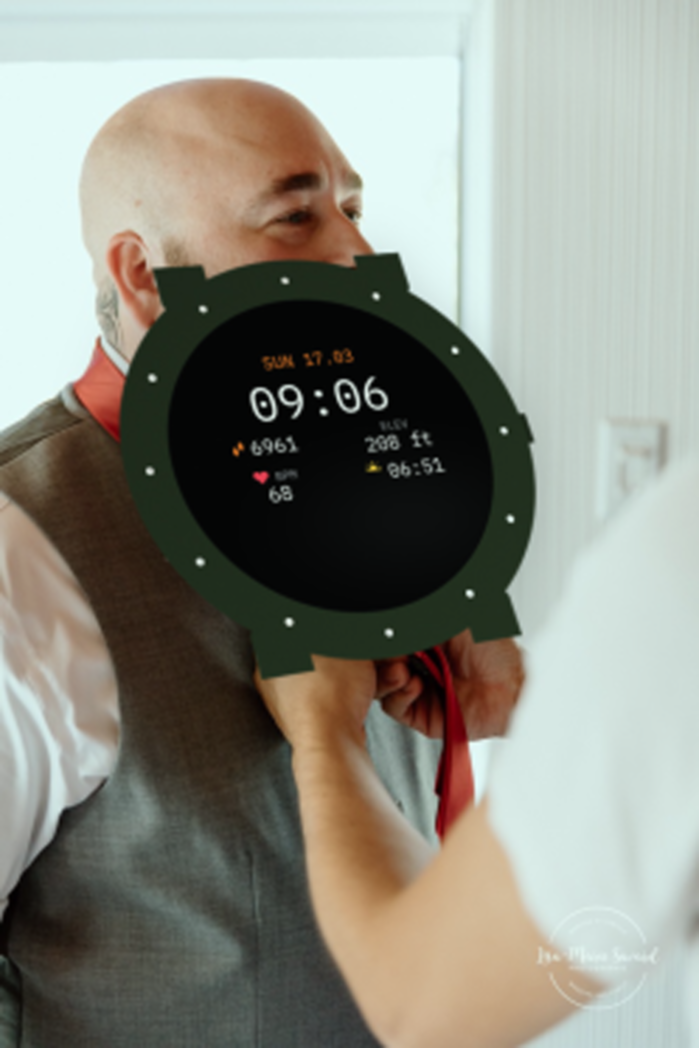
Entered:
9h06
